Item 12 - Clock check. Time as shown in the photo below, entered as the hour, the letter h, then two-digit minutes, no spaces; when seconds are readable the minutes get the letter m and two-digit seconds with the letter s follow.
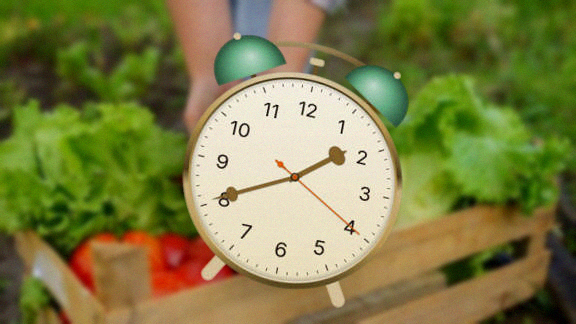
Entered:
1h40m20s
